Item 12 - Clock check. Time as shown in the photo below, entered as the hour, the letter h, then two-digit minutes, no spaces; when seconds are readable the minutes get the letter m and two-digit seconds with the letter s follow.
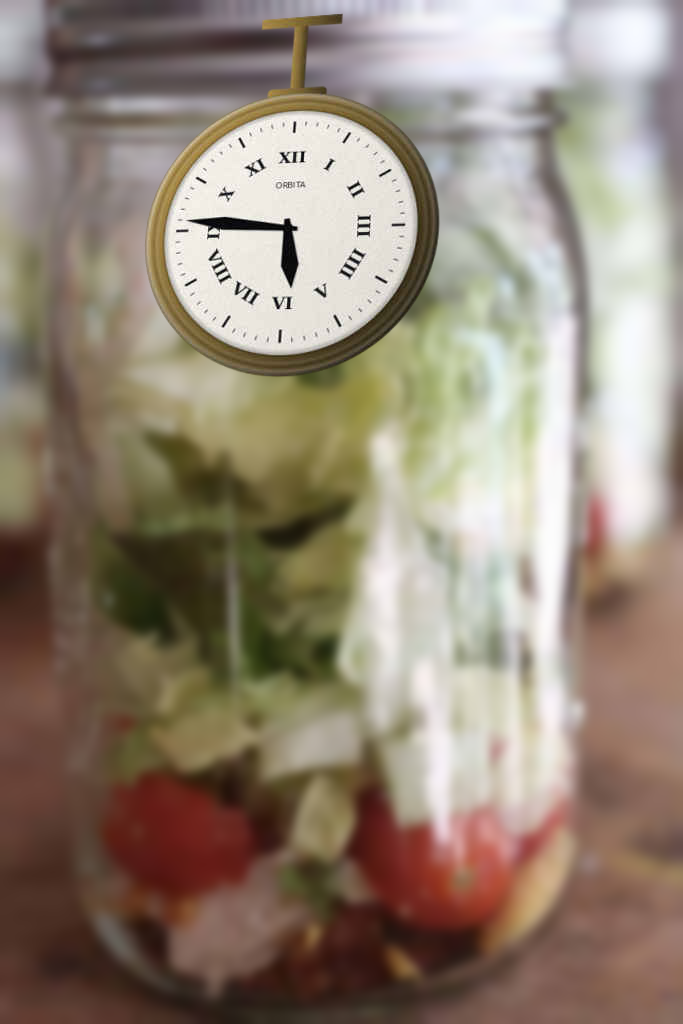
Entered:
5h46
